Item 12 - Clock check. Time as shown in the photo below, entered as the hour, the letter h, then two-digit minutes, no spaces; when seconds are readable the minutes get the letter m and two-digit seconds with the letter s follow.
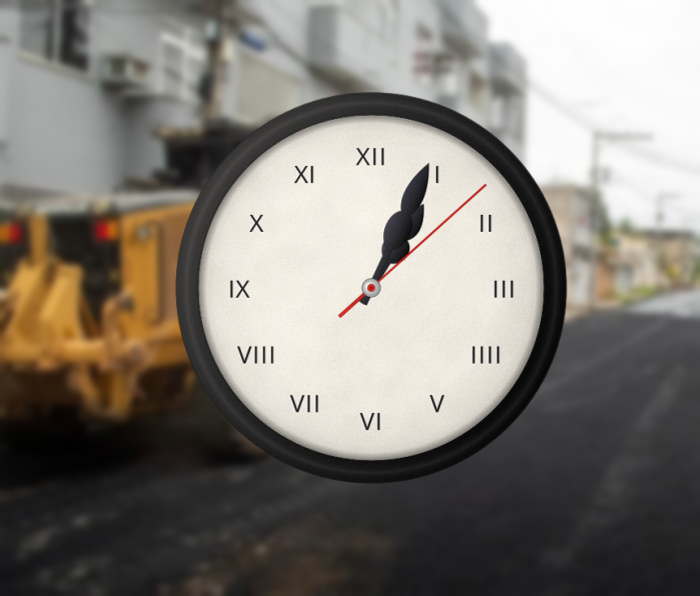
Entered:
1h04m08s
